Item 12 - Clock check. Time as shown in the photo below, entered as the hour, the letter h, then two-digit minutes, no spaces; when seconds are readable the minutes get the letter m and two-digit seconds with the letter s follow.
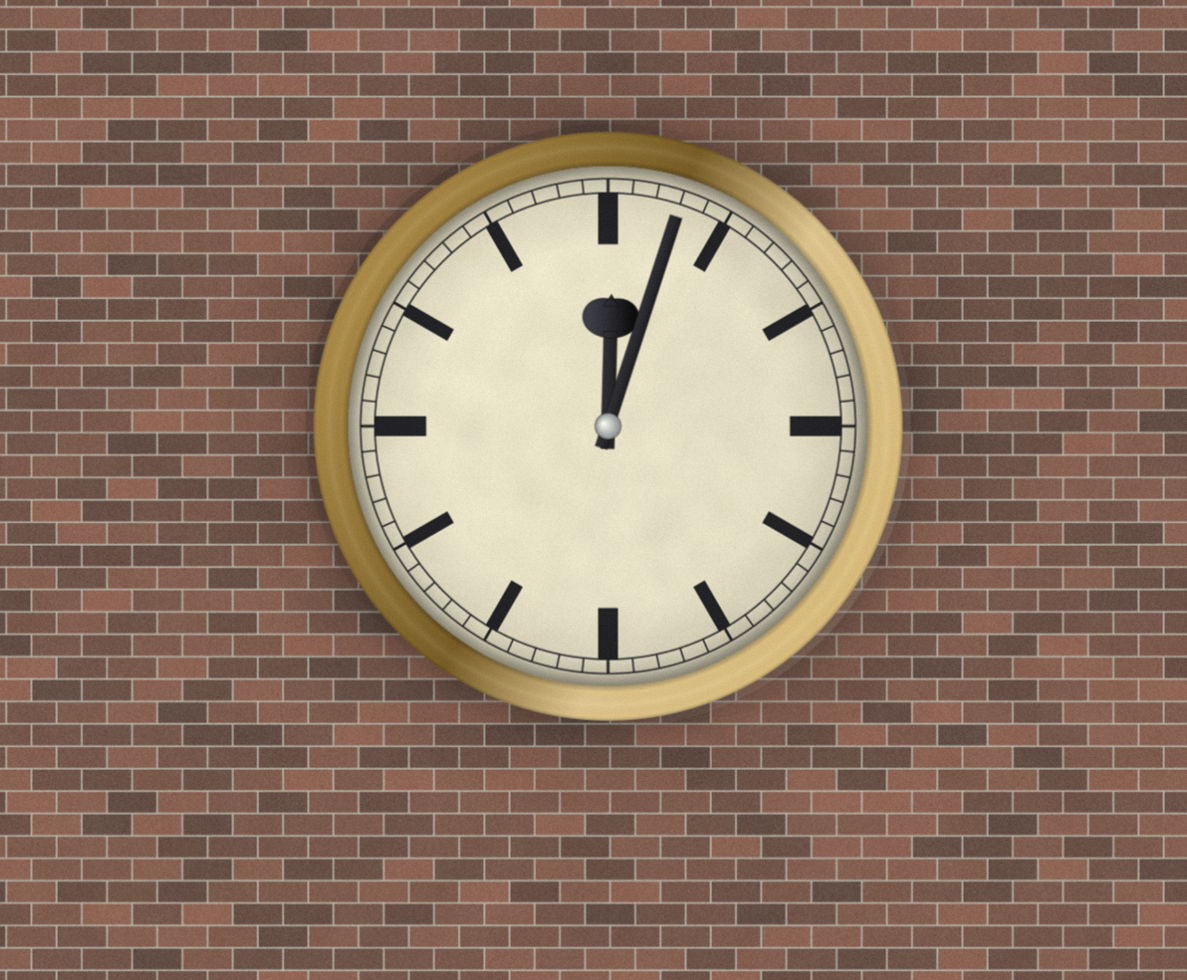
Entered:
12h03
